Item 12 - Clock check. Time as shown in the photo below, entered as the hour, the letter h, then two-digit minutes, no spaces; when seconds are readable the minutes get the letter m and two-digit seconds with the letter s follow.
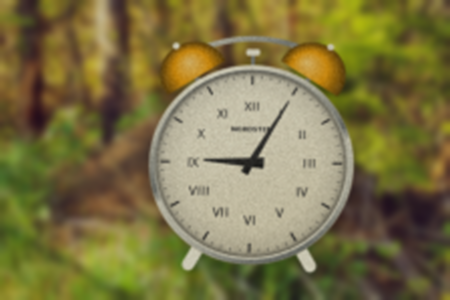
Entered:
9h05
